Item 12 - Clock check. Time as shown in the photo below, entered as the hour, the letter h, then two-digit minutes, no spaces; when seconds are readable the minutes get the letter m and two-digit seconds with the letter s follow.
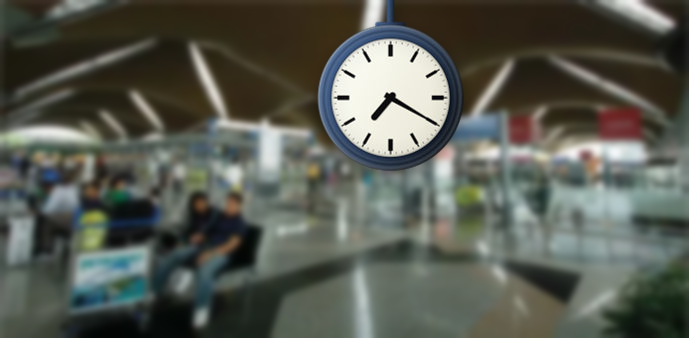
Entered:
7h20
